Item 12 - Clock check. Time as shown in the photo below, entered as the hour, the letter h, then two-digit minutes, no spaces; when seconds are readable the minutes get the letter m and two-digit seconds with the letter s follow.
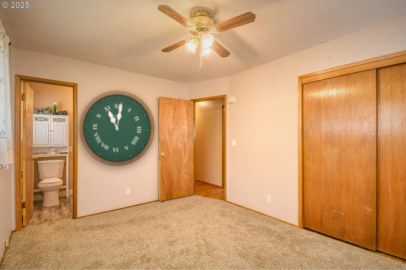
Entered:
11h01
